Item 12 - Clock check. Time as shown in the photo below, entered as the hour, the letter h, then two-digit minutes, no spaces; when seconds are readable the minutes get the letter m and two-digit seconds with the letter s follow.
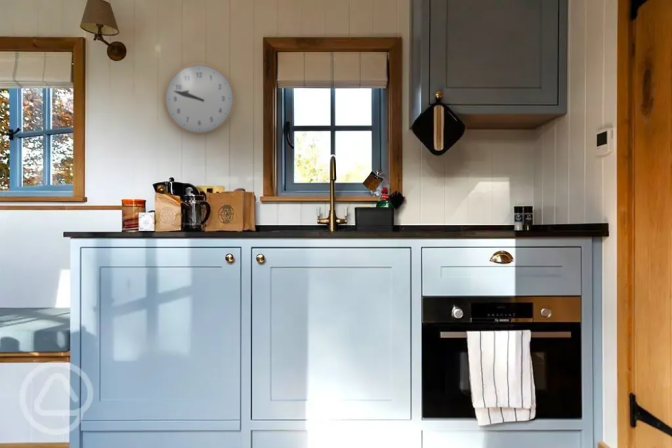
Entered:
9h48
